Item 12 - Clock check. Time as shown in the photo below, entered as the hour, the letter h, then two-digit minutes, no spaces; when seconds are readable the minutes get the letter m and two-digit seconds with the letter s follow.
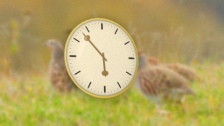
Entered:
5h53
